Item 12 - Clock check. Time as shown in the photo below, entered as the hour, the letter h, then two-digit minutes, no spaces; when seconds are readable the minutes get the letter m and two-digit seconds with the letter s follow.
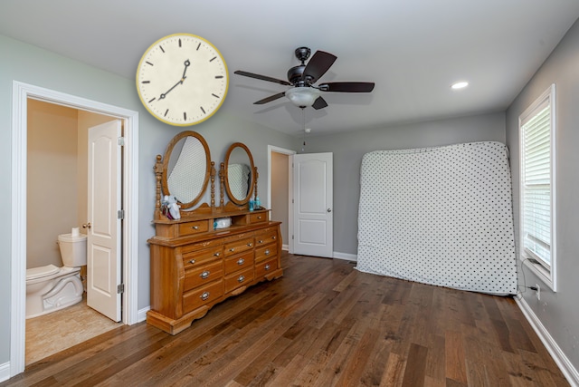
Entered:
12h39
